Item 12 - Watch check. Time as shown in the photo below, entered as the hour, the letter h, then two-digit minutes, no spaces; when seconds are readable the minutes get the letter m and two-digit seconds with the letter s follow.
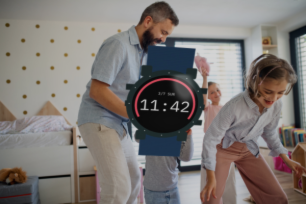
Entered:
11h42
